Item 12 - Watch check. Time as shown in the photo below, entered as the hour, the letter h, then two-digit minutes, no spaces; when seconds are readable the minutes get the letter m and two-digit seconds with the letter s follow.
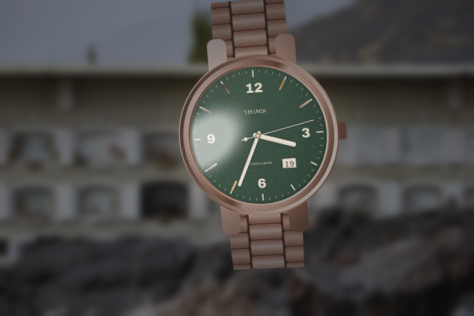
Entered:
3h34m13s
